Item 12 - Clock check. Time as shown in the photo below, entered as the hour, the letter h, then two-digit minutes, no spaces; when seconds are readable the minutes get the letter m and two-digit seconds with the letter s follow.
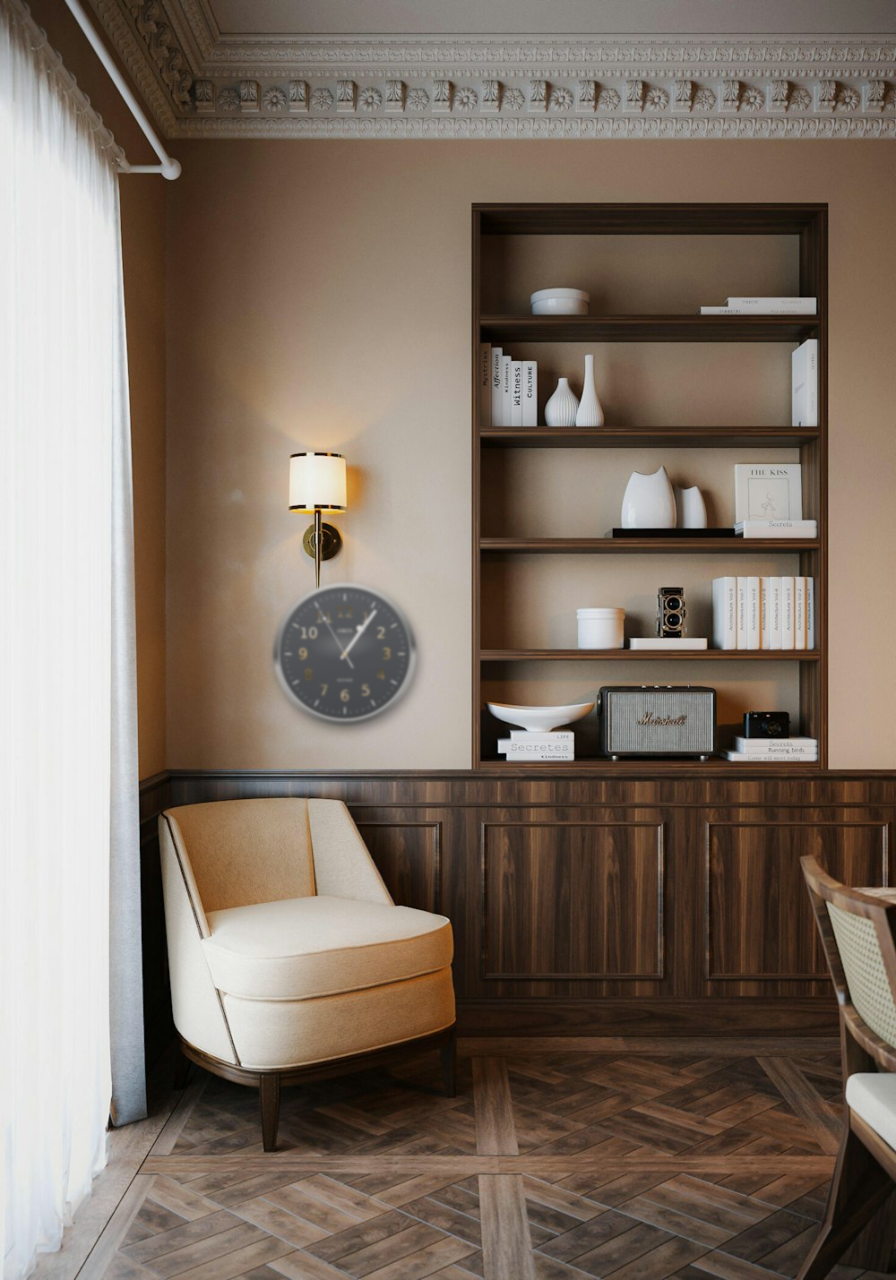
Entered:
1h05m55s
